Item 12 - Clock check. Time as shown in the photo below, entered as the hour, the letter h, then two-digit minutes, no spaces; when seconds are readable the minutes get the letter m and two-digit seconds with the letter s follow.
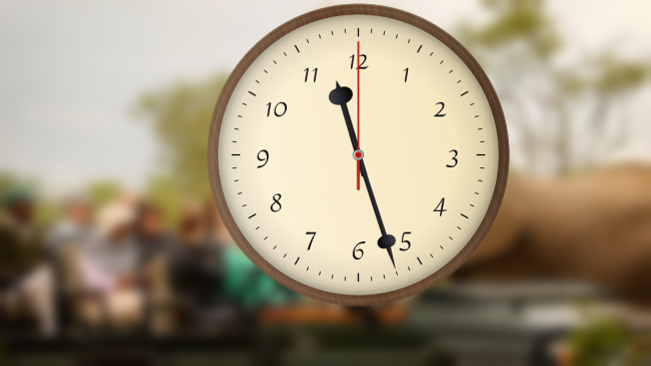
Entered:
11h27m00s
